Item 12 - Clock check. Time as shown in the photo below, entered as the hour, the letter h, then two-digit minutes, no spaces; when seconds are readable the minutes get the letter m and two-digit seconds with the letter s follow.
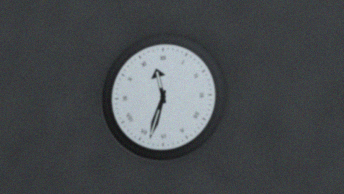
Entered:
11h33
